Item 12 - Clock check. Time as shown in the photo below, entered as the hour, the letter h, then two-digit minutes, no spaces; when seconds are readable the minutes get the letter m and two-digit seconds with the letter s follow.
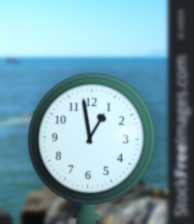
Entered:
12h58
